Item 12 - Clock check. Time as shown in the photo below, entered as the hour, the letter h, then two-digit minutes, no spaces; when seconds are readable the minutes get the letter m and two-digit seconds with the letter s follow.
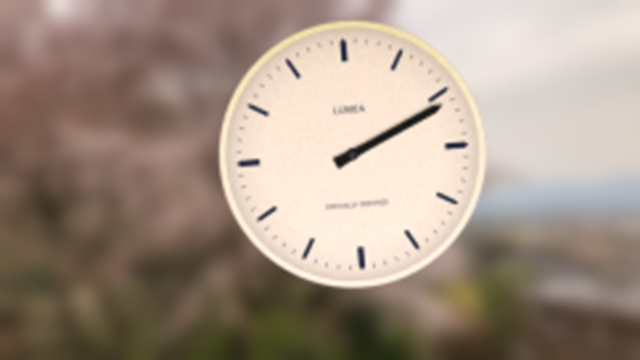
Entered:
2h11
